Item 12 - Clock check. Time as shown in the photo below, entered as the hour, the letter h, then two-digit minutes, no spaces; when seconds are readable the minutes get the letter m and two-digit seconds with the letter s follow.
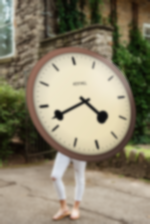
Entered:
4h42
